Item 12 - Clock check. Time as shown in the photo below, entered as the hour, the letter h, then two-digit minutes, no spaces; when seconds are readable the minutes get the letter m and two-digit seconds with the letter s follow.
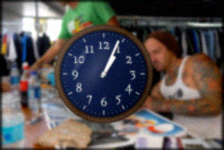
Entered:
1h04
